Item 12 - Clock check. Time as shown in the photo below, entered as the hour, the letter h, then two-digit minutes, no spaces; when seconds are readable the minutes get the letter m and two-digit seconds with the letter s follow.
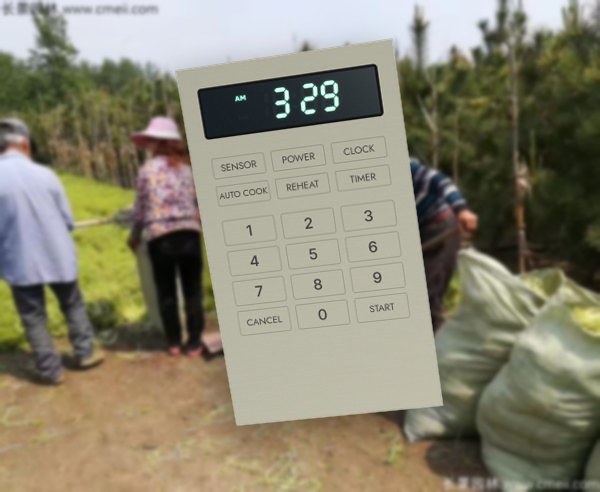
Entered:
3h29
